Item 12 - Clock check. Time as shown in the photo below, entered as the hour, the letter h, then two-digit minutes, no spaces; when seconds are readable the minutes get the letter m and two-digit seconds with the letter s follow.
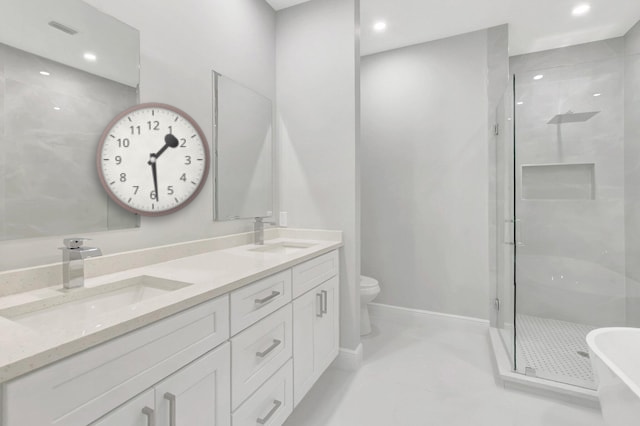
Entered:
1h29
